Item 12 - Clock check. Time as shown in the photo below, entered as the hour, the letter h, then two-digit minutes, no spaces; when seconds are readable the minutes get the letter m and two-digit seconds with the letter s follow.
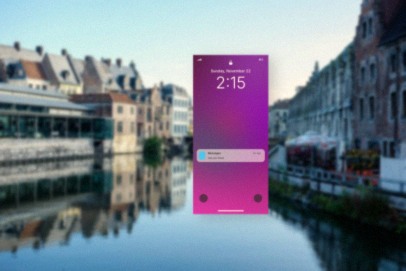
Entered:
2h15
